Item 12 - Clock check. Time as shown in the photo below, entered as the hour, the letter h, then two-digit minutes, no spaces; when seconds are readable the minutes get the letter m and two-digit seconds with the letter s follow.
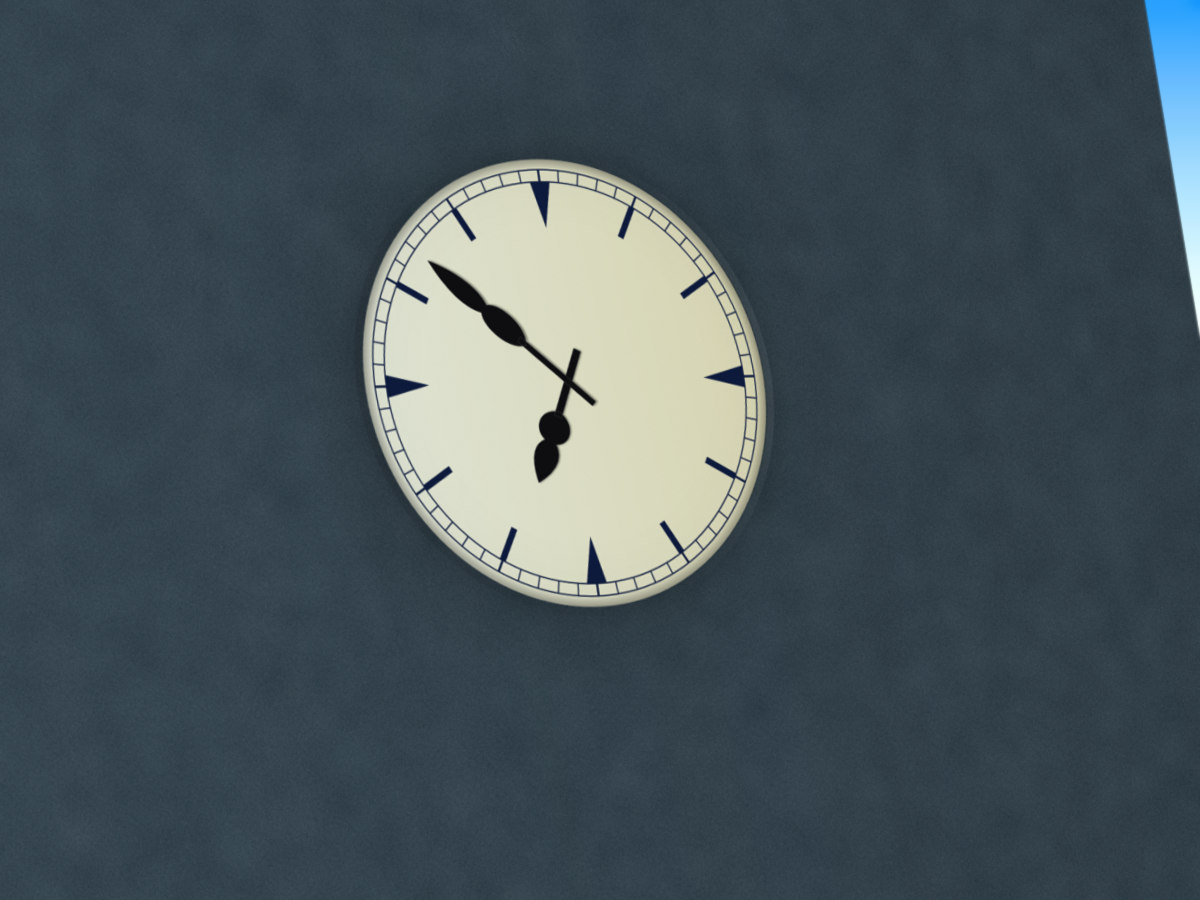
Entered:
6h52
